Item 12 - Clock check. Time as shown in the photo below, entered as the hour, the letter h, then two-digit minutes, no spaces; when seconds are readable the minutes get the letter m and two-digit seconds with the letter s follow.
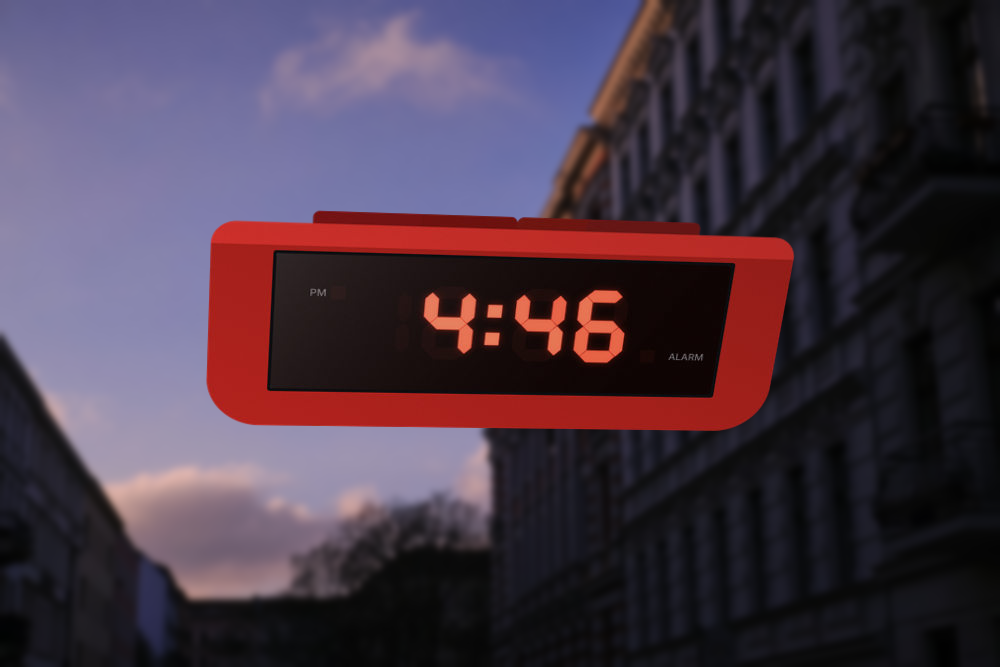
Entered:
4h46
